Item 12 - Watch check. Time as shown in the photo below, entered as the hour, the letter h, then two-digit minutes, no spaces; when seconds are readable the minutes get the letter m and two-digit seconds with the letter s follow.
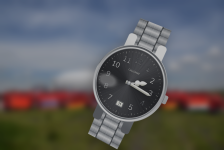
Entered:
2h16
